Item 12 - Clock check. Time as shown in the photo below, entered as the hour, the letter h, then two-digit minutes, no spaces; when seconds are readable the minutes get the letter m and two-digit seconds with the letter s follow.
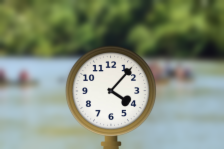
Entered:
4h07
